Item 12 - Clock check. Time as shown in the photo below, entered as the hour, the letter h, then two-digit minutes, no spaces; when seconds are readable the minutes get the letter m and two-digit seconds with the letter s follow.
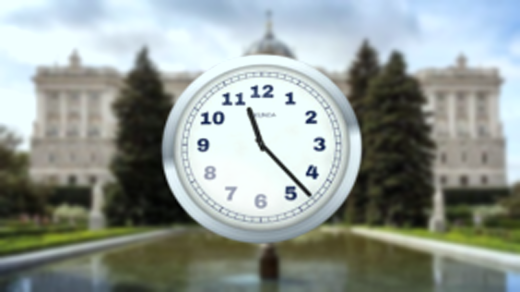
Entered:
11h23
